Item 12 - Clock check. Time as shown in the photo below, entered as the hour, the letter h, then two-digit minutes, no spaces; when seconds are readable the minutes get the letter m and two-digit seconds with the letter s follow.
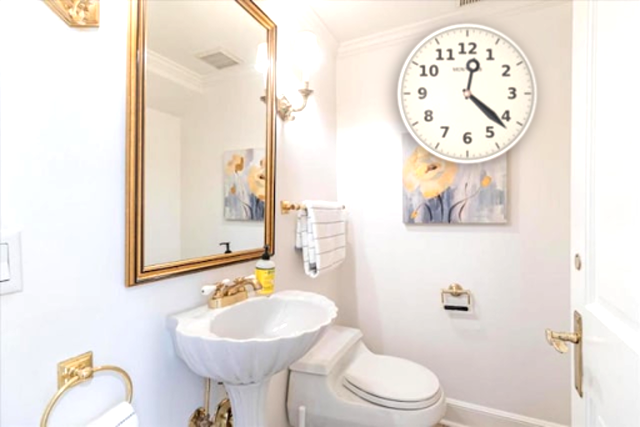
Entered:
12h22
